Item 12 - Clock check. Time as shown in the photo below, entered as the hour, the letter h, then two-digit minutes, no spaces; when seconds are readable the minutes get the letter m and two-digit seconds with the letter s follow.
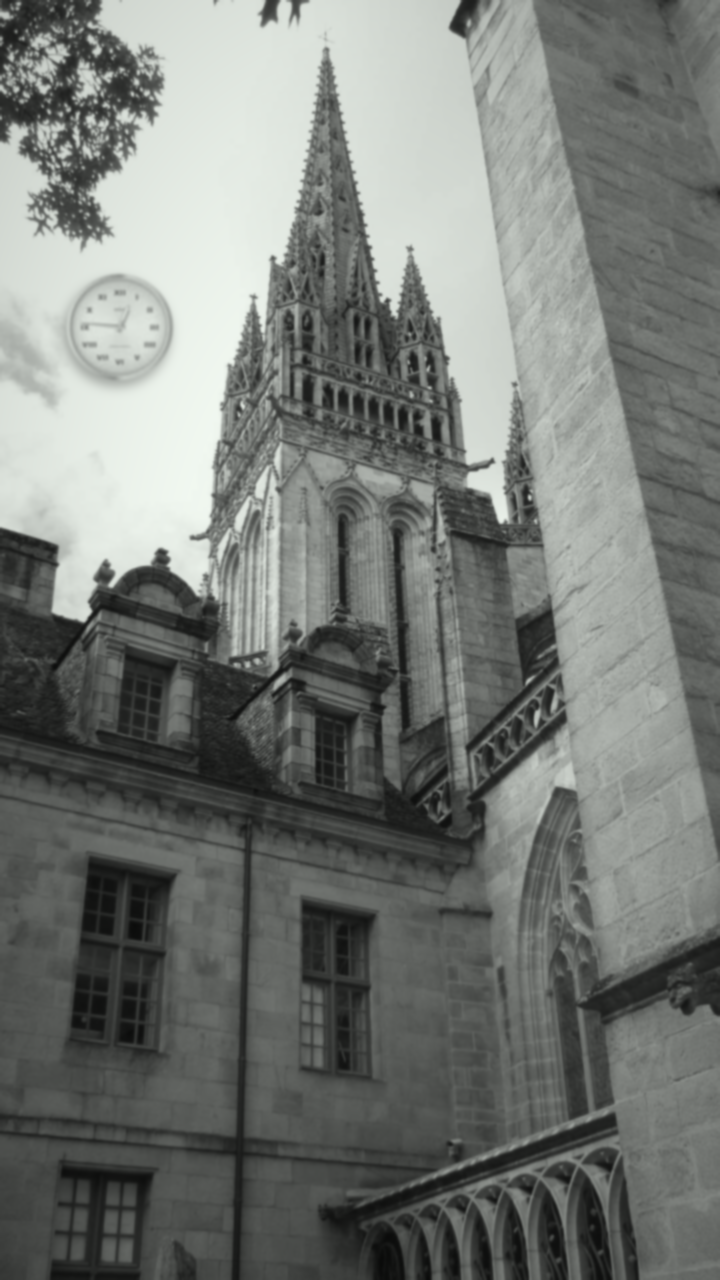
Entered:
12h46
